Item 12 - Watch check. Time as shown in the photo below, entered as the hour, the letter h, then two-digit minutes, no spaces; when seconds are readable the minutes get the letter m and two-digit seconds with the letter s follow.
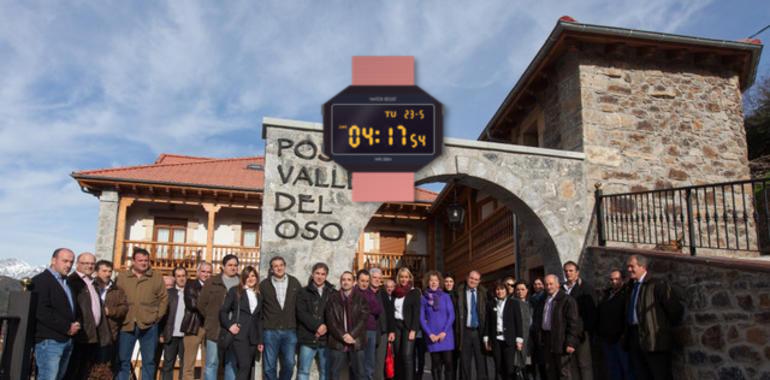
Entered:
4h17m54s
